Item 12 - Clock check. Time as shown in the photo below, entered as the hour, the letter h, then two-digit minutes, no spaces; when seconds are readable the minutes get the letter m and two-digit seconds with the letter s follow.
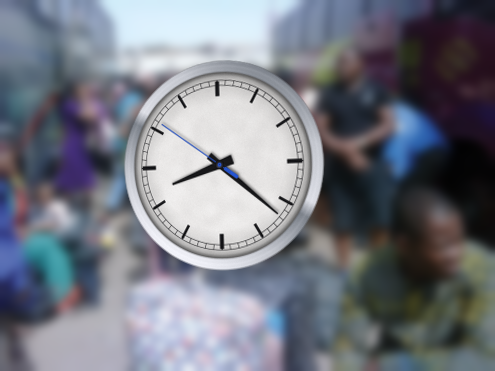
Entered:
8h21m51s
